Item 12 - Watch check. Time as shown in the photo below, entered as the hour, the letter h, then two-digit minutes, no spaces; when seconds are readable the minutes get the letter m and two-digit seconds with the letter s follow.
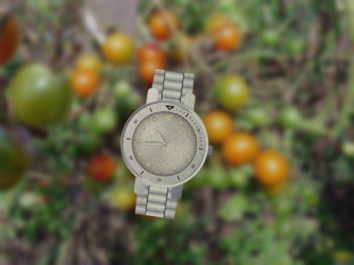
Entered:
10h44
